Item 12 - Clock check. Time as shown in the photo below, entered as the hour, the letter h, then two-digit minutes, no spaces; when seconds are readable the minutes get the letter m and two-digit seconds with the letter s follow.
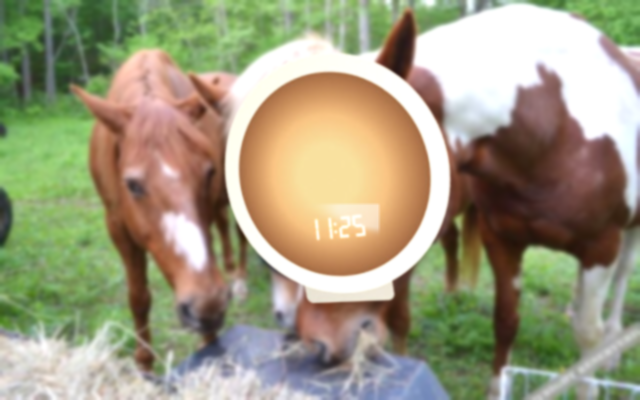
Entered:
11h25
